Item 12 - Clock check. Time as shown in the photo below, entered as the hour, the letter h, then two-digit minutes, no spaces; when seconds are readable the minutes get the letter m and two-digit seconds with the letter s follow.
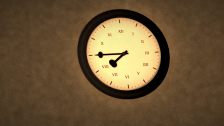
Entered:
7h45
